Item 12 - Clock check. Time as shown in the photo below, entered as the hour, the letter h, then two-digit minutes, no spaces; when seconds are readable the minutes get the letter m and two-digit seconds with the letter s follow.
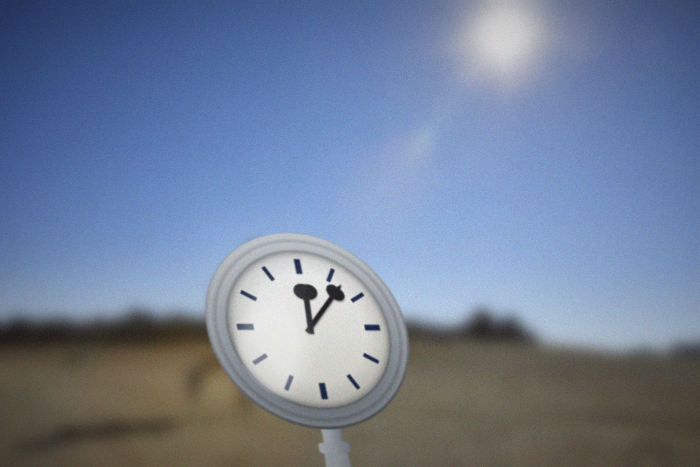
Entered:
12h07
